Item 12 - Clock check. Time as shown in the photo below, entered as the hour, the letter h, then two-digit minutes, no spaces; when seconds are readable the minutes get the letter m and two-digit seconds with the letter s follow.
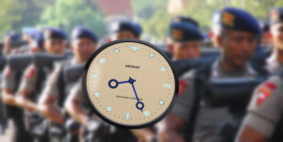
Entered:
8h26
